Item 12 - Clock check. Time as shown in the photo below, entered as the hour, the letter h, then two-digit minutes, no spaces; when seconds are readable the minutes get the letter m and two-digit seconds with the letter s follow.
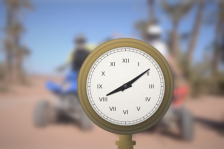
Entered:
8h09
